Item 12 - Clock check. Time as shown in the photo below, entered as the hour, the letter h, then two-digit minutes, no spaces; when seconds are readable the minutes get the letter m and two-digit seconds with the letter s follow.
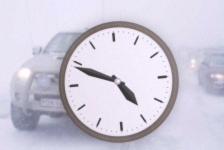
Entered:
4h49
